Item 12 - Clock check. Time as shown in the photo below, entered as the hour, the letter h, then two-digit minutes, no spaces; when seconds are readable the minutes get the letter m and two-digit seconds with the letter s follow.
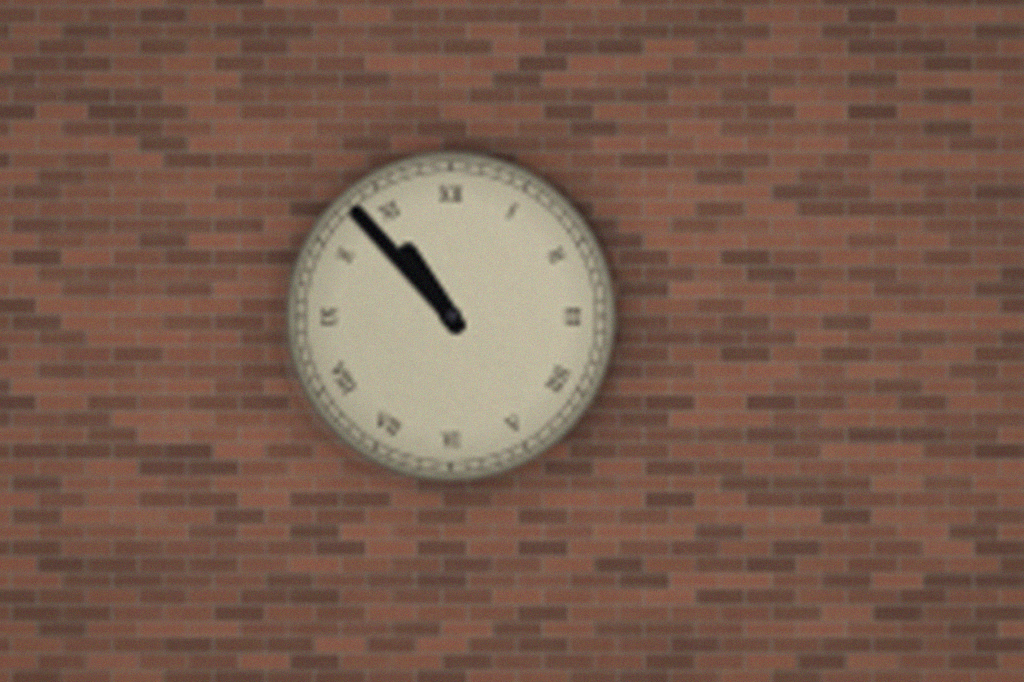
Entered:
10h53
